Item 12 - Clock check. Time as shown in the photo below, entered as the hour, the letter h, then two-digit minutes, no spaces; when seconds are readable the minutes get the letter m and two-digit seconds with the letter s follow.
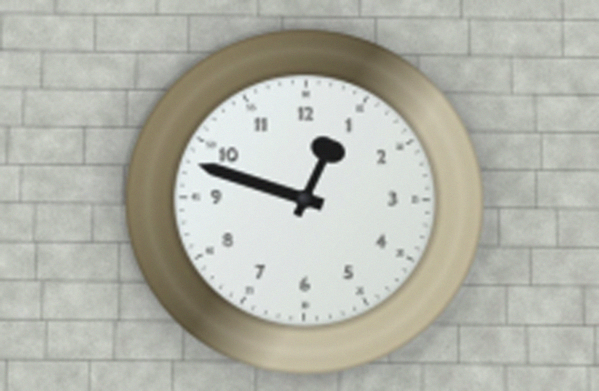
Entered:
12h48
